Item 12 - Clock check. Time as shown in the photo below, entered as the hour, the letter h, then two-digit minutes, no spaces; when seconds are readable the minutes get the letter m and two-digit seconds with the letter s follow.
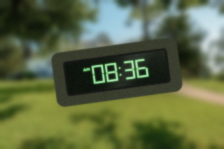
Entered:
8h36
